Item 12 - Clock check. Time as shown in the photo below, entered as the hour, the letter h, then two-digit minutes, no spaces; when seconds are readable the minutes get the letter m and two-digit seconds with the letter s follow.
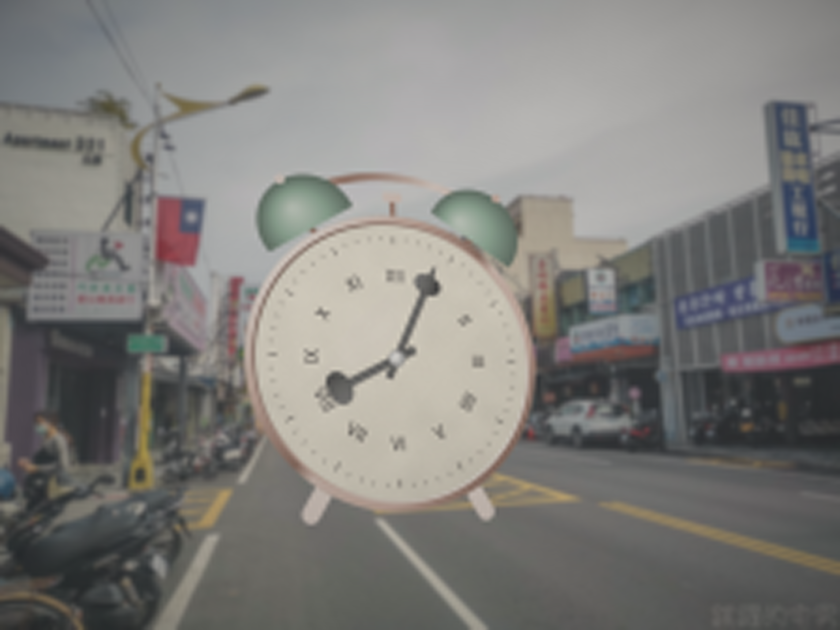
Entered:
8h04
